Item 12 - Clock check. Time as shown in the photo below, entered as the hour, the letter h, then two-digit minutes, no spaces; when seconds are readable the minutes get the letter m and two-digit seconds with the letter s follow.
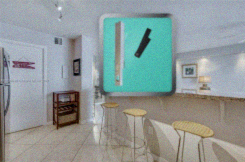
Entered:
1h04
